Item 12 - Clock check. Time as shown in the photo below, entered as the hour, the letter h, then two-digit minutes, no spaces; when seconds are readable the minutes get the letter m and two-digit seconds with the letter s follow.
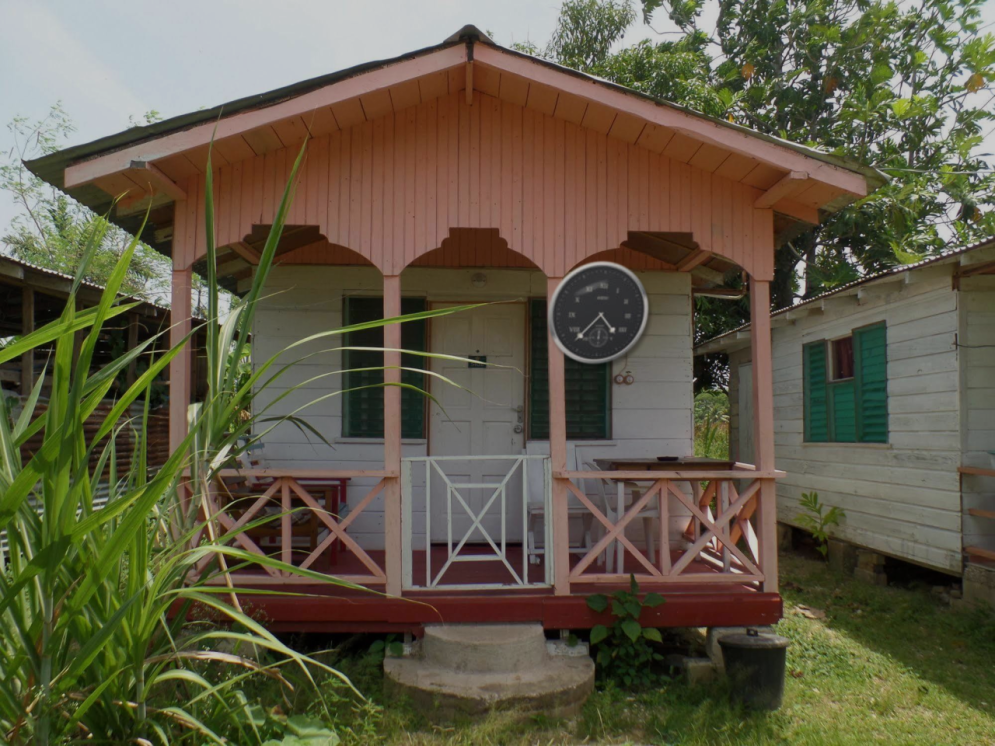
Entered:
4h37
